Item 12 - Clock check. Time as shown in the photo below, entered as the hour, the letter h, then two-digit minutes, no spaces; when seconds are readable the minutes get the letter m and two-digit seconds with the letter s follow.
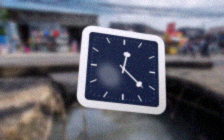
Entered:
12h22
